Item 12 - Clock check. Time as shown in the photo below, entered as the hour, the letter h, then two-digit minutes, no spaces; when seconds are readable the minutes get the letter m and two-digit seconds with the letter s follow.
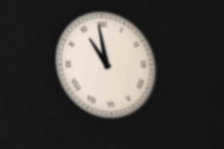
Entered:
10h59
